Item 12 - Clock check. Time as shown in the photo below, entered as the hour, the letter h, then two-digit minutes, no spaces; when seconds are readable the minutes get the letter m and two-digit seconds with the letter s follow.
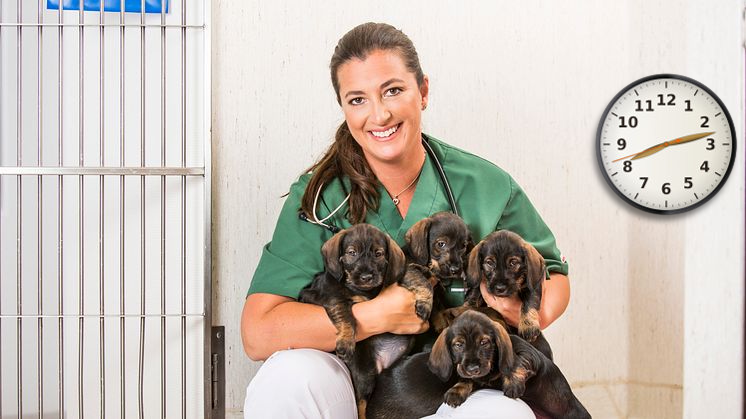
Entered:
8h12m42s
